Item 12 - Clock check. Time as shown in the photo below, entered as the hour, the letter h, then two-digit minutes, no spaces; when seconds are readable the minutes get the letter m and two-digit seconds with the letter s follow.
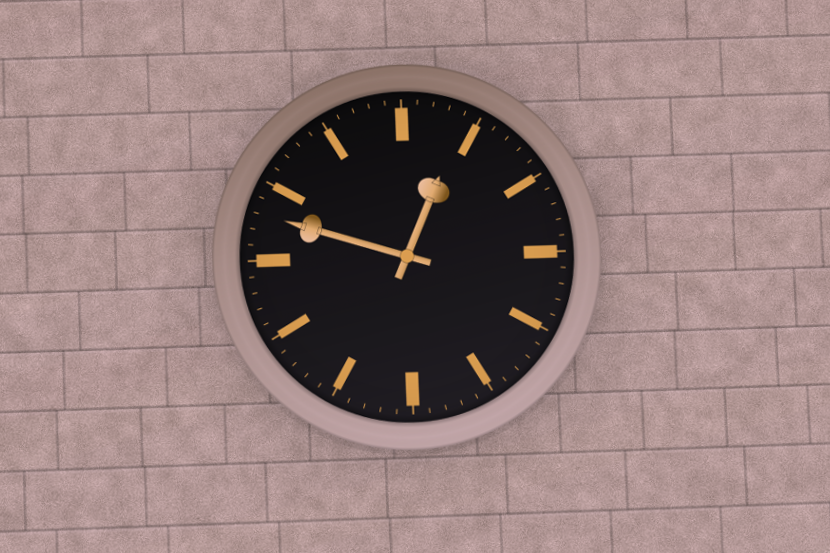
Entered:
12h48
